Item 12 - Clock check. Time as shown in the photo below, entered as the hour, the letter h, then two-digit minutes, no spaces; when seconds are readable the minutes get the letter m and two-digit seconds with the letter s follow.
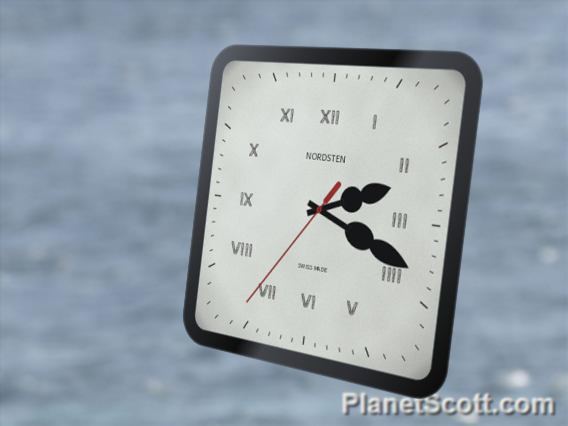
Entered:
2h18m36s
